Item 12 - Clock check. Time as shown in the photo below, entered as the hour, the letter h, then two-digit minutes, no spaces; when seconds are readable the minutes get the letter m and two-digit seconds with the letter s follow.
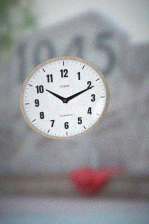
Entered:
10h11
